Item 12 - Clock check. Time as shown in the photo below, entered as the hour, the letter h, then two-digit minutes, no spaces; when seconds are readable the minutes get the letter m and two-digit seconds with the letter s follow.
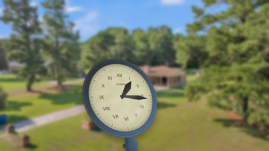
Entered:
1h16
